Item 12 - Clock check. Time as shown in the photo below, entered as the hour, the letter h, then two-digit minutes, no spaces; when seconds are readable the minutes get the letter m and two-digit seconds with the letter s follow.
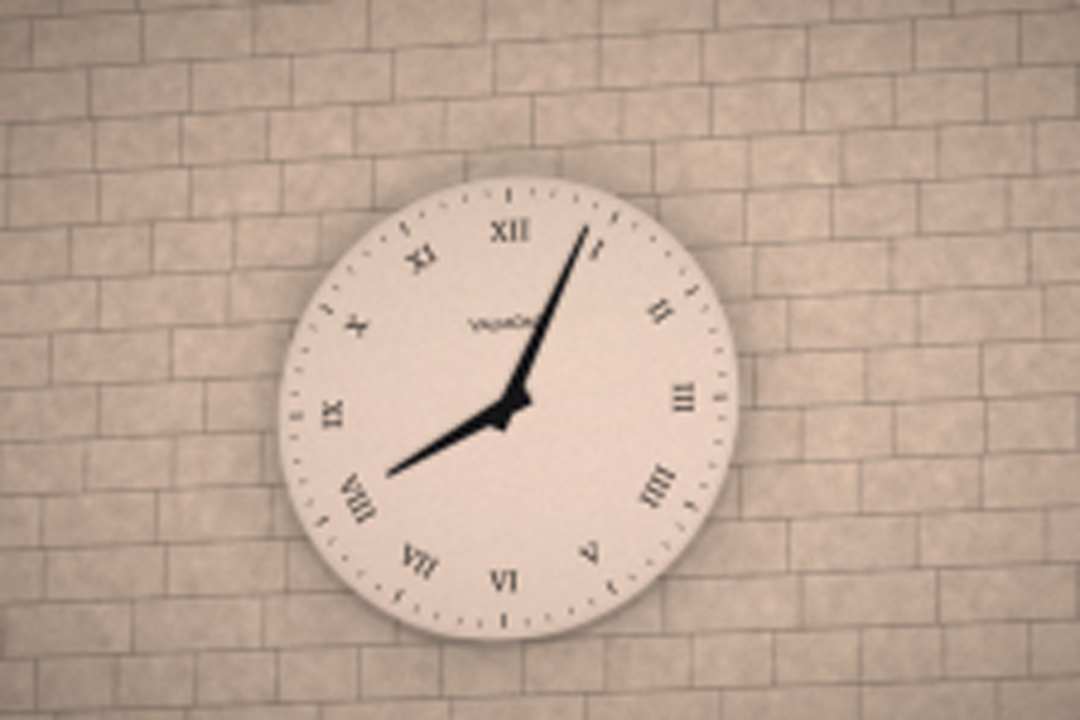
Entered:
8h04
